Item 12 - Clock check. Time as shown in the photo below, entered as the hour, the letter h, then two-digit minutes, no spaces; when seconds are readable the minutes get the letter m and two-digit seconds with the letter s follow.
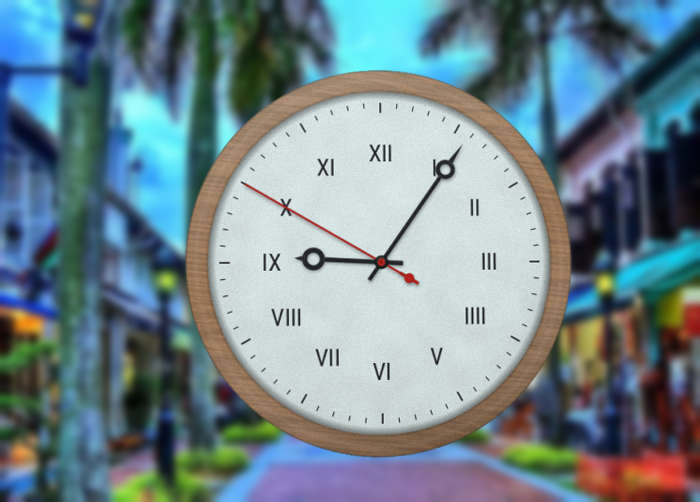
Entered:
9h05m50s
